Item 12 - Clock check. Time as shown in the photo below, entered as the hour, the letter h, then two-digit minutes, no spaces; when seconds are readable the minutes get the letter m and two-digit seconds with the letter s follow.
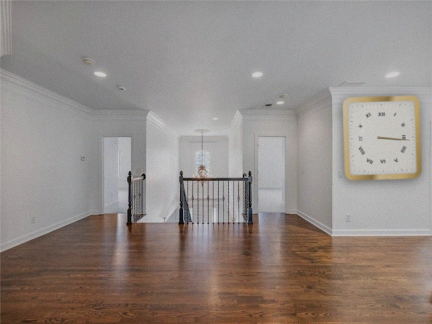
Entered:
3h16
